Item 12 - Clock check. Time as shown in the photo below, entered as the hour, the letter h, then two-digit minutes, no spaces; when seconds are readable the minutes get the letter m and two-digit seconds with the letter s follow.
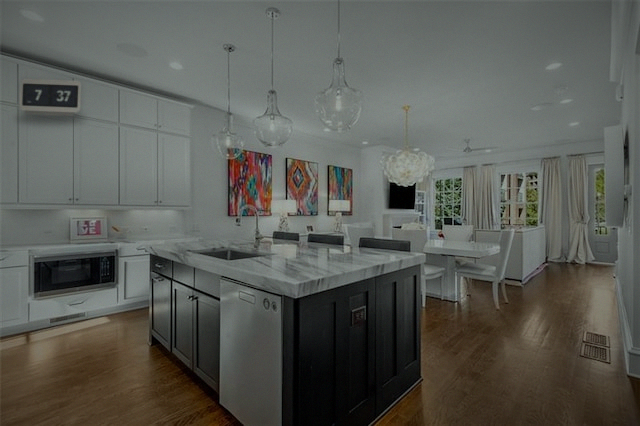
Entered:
7h37
